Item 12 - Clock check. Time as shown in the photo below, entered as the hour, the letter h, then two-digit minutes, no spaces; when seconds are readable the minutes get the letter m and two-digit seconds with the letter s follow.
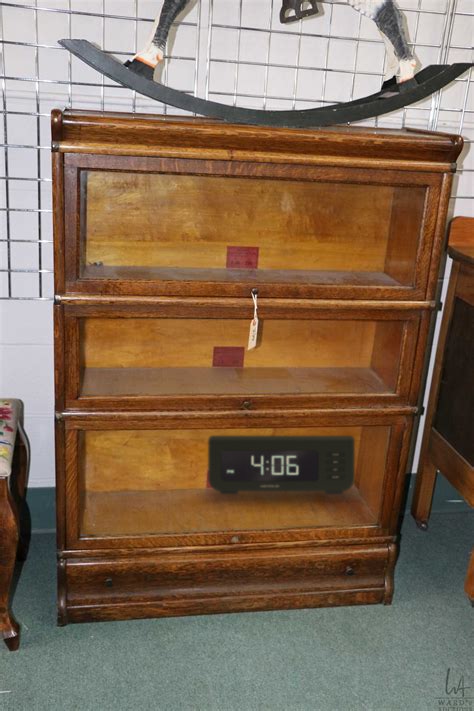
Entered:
4h06
